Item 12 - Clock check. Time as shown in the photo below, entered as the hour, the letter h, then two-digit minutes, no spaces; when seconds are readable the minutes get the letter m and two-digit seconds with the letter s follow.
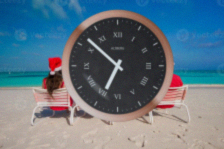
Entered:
6h52
